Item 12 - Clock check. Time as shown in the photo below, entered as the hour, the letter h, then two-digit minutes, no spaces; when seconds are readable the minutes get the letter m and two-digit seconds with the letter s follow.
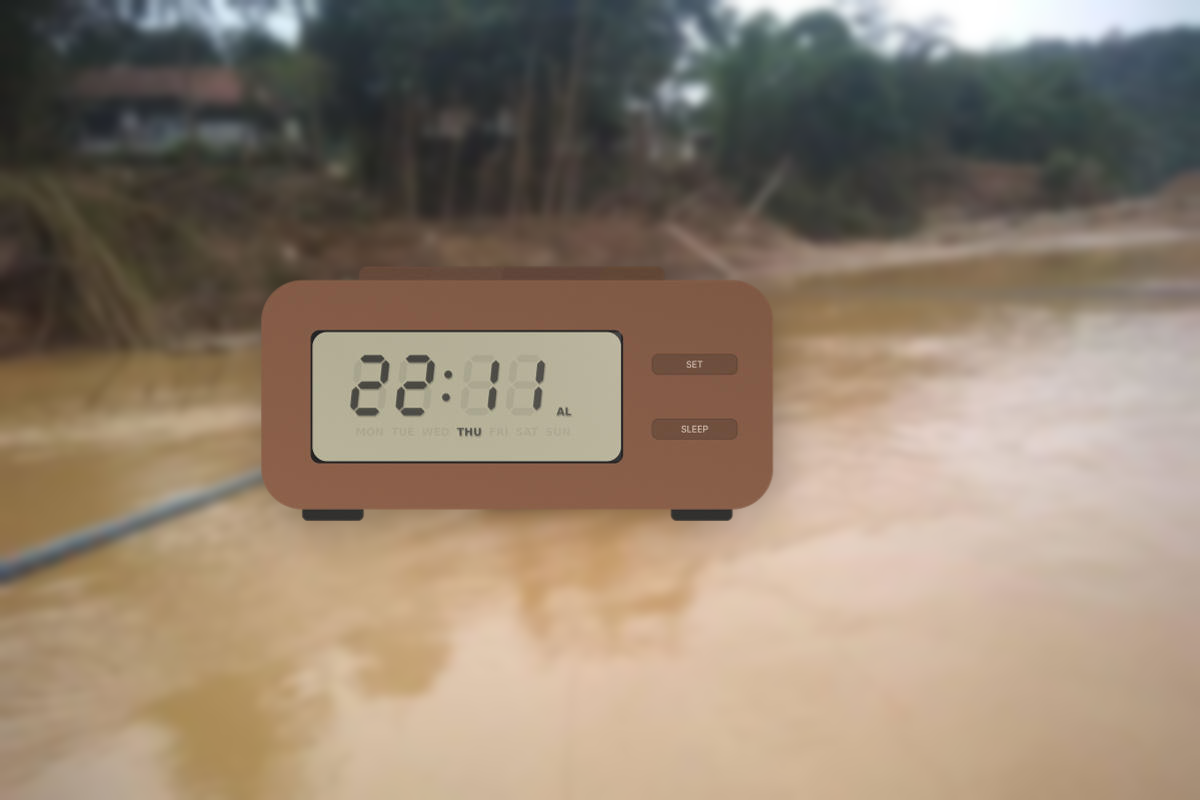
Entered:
22h11
